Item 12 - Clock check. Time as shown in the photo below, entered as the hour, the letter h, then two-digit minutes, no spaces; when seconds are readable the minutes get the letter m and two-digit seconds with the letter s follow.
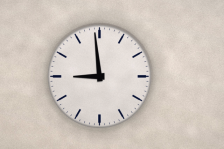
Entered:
8h59
